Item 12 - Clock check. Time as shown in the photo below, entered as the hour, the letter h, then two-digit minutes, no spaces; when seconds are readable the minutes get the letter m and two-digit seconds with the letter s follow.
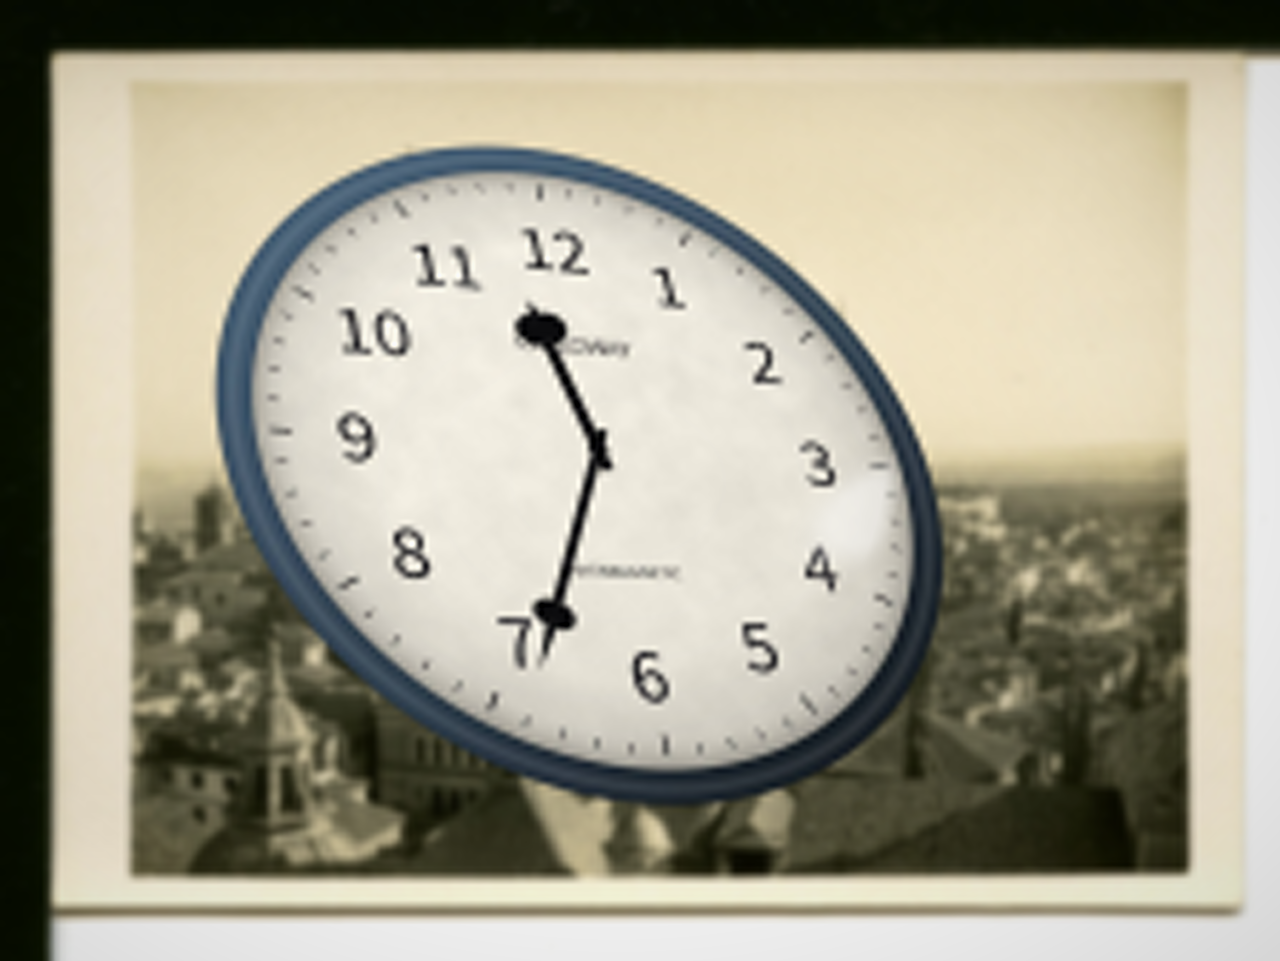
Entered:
11h34
